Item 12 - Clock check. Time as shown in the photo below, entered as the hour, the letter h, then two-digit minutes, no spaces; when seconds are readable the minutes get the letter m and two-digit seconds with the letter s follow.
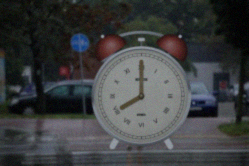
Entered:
8h00
